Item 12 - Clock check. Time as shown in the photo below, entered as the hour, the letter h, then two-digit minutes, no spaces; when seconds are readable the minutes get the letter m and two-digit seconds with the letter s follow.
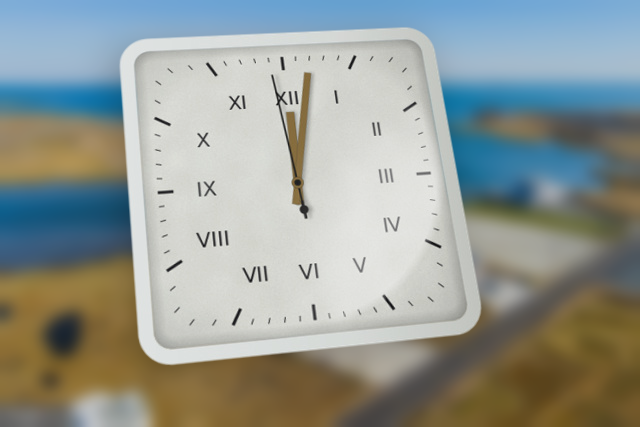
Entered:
12h01m59s
